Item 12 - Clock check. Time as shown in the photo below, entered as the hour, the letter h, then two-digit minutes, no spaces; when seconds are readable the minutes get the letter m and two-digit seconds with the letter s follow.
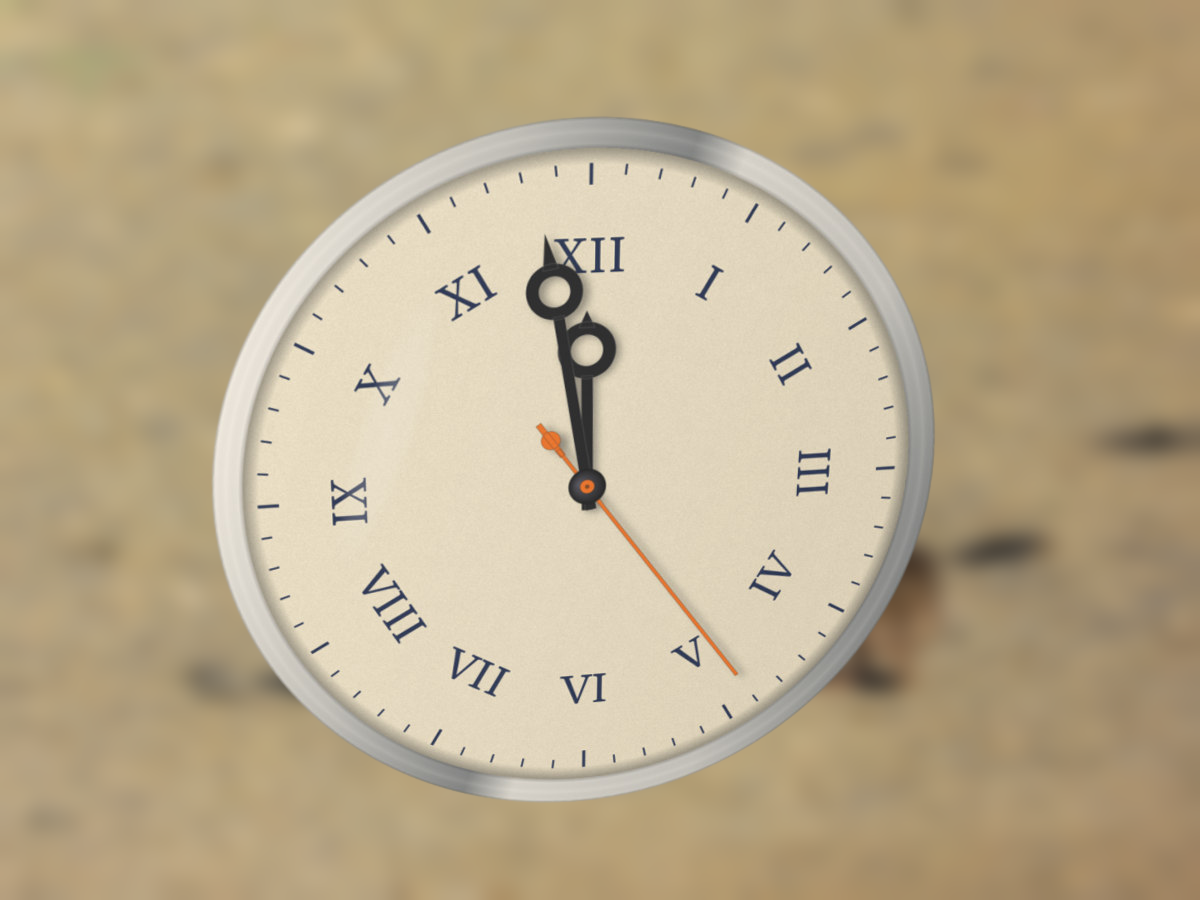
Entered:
11h58m24s
